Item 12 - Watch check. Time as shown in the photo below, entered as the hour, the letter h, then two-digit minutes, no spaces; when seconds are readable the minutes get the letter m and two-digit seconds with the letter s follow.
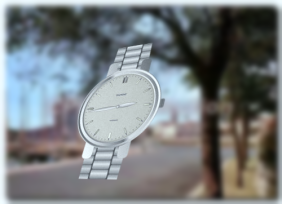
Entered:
2h44
